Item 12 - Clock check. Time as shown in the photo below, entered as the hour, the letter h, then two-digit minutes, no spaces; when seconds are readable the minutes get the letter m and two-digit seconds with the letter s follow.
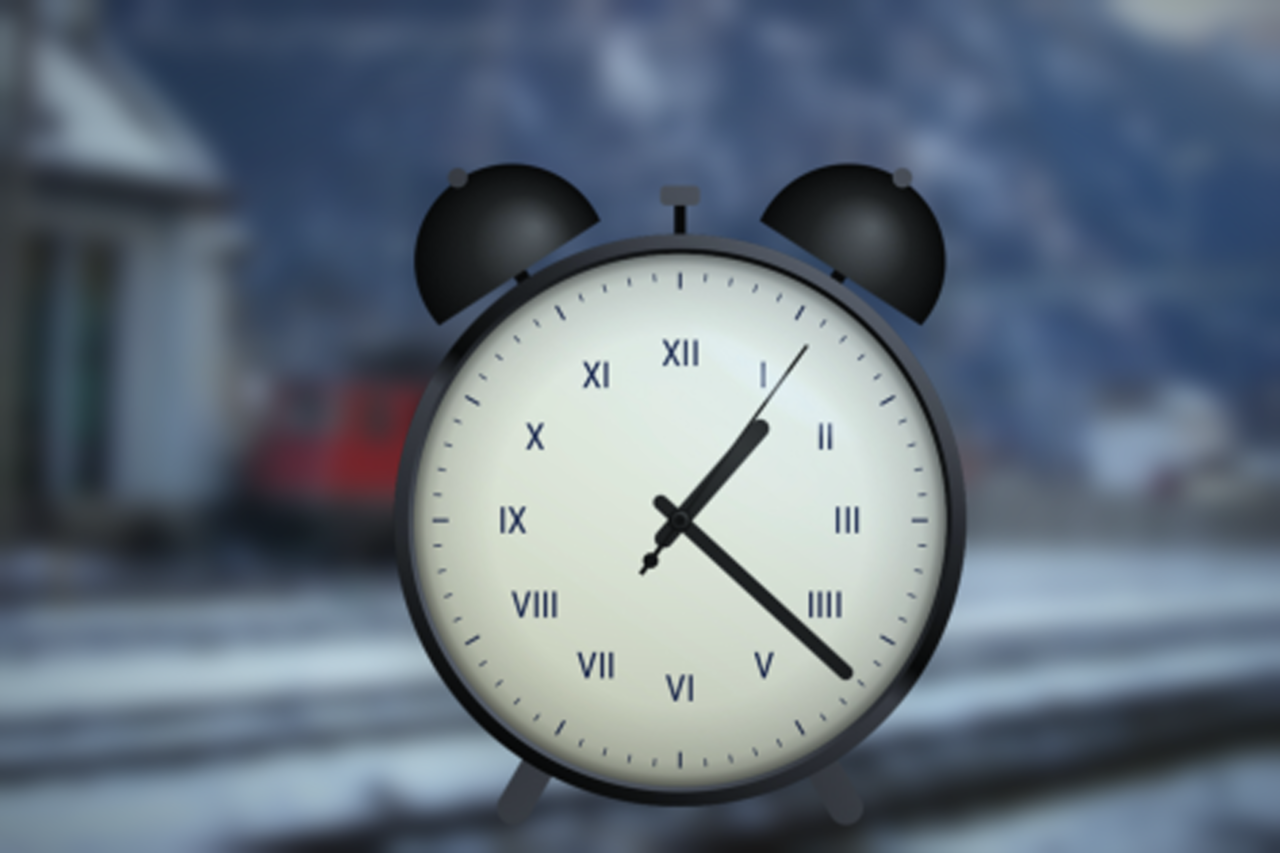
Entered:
1h22m06s
